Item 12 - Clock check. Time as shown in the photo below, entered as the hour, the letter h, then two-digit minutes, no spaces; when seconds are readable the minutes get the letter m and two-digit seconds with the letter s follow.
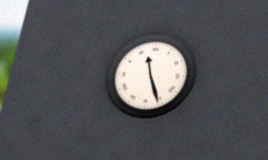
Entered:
11h26
